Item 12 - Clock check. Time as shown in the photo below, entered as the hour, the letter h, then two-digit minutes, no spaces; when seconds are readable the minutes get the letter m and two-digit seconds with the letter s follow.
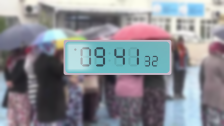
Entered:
9h41m32s
